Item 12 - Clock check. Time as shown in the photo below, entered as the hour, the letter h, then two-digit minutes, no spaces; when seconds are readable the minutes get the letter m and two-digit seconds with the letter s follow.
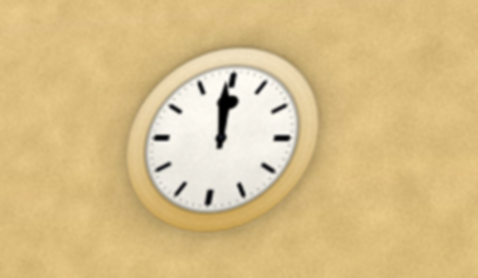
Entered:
11h59
